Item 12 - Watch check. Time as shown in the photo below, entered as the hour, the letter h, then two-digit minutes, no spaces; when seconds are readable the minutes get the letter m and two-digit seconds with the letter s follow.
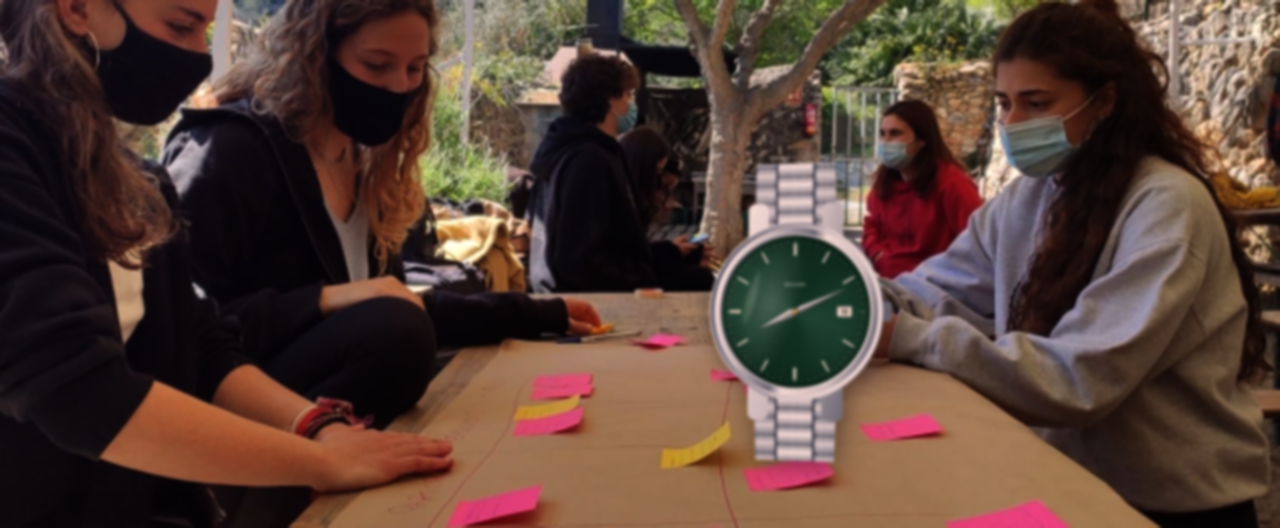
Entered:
8h11
